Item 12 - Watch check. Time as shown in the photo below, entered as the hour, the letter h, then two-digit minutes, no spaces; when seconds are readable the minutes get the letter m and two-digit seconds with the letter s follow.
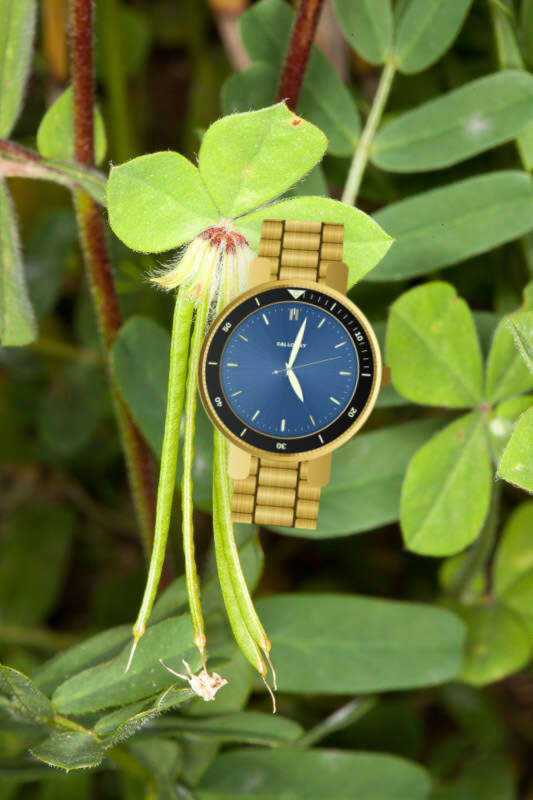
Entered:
5h02m12s
